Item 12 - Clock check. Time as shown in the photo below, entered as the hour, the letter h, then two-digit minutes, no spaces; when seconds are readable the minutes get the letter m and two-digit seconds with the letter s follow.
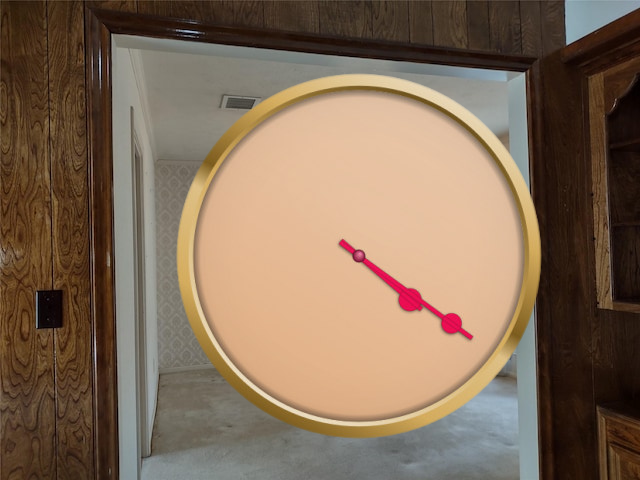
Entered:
4h21
